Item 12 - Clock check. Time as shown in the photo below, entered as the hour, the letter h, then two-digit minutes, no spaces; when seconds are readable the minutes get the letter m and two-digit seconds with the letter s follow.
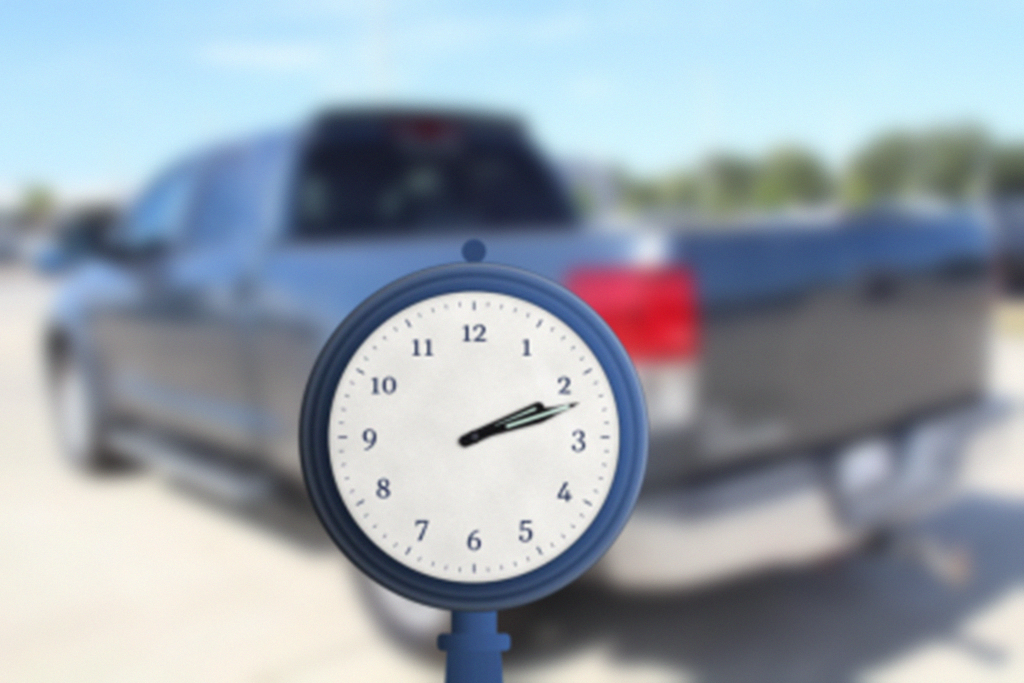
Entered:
2h12
